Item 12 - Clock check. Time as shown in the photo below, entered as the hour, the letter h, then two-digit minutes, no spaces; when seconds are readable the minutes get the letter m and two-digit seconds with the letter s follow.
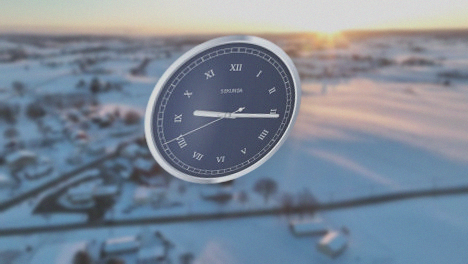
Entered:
9h15m41s
